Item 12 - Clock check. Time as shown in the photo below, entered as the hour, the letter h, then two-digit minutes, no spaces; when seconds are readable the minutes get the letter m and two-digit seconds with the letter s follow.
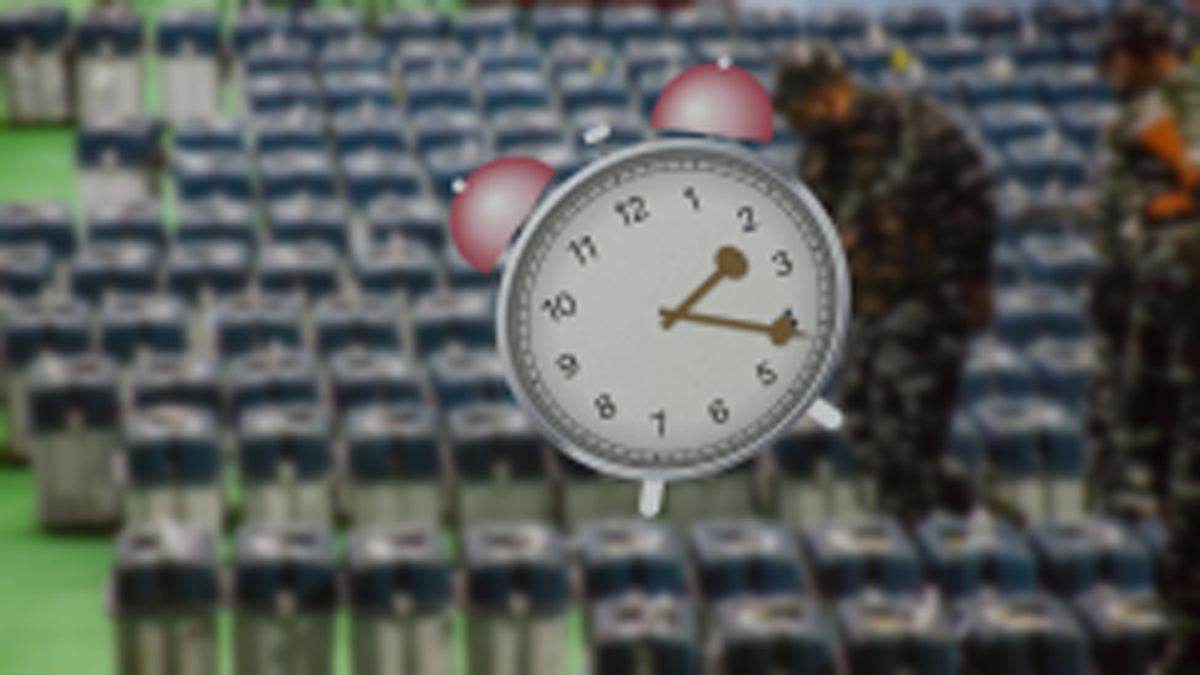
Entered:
2h21
